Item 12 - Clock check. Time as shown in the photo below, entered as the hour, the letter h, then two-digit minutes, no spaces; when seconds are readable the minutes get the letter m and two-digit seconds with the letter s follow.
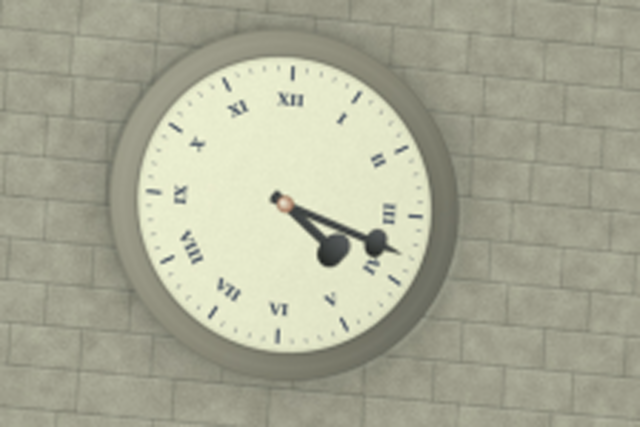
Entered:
4h18
